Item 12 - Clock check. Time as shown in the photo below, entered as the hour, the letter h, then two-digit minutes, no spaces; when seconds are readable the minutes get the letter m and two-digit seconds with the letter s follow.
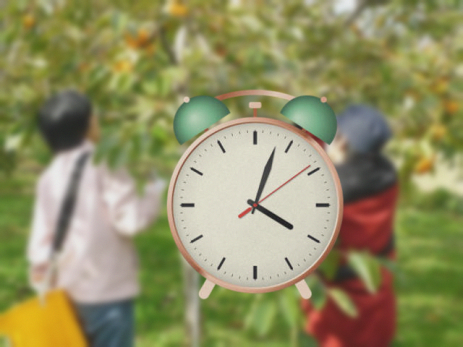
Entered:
4h03m09s
